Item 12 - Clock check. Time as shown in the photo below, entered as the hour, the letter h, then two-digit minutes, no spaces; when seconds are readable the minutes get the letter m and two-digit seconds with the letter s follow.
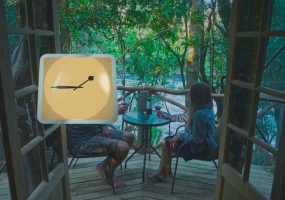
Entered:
1h45
